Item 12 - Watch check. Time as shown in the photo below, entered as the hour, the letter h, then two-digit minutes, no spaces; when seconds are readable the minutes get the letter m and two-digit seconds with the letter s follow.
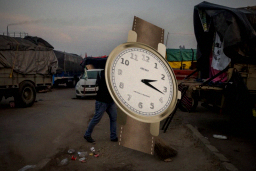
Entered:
2h17
